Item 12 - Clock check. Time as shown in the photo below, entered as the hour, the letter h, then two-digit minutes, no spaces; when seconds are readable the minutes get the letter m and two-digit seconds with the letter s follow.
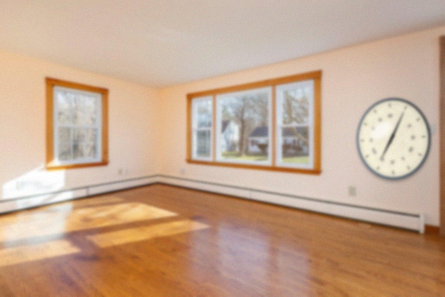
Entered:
7h05
